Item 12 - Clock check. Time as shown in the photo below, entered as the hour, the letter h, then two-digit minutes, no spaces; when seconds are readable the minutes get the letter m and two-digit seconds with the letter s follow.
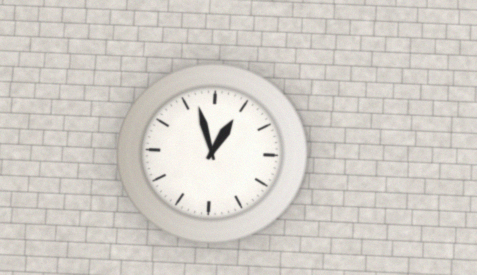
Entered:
12h57
